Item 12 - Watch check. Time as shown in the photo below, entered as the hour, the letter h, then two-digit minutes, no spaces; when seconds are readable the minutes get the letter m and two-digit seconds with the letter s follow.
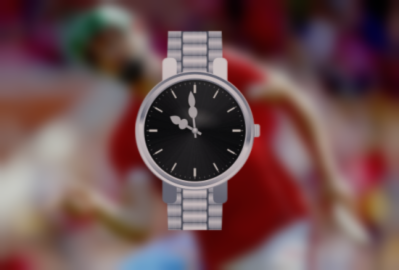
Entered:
9h59
